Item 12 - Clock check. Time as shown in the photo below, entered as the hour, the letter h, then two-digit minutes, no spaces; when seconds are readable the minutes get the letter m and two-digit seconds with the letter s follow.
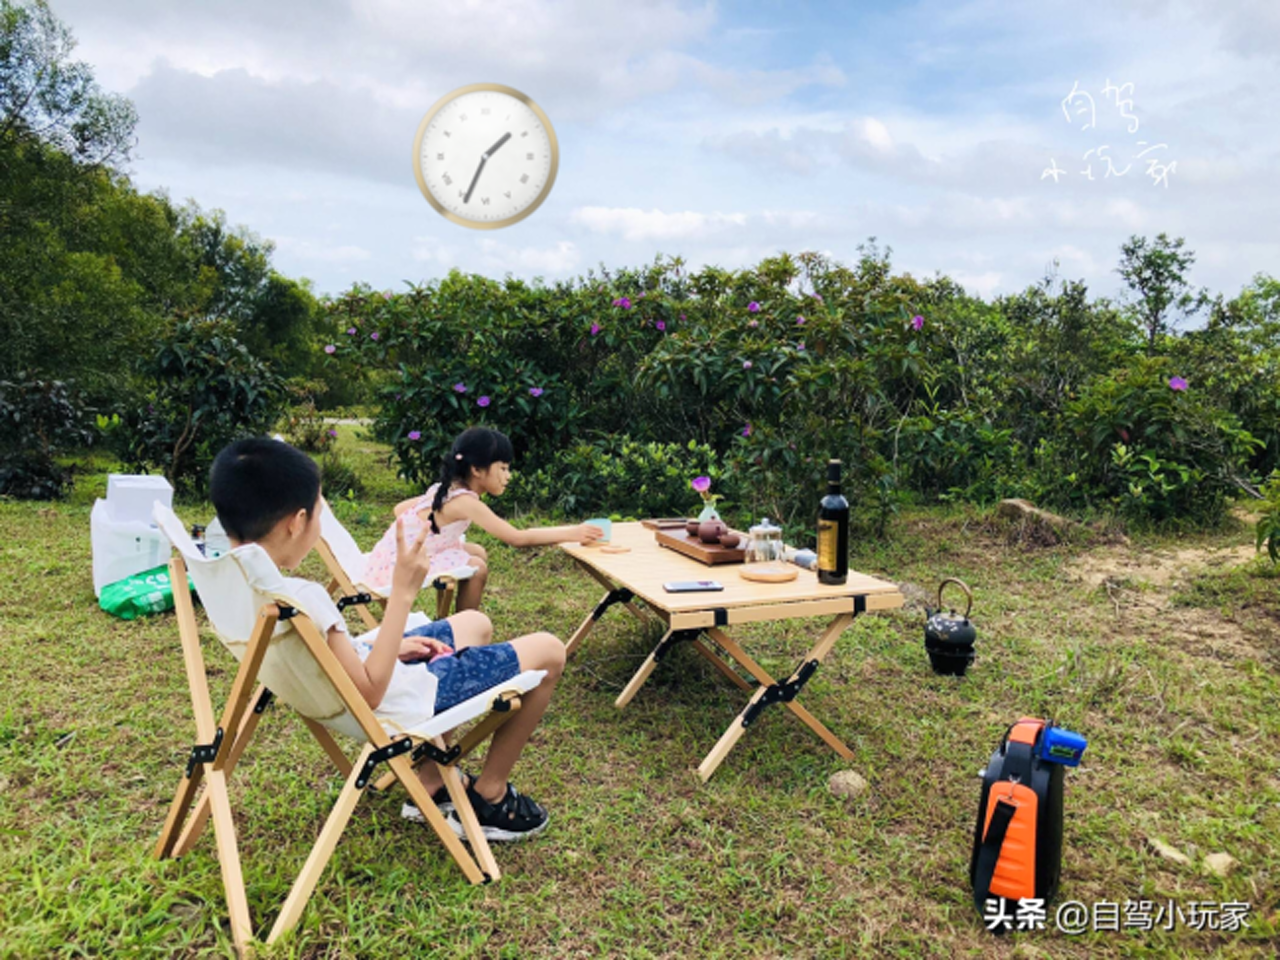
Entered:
1h34
